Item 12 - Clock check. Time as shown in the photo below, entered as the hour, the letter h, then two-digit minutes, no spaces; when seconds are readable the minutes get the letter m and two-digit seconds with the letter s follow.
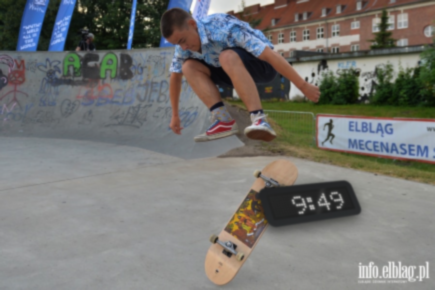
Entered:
9h49
